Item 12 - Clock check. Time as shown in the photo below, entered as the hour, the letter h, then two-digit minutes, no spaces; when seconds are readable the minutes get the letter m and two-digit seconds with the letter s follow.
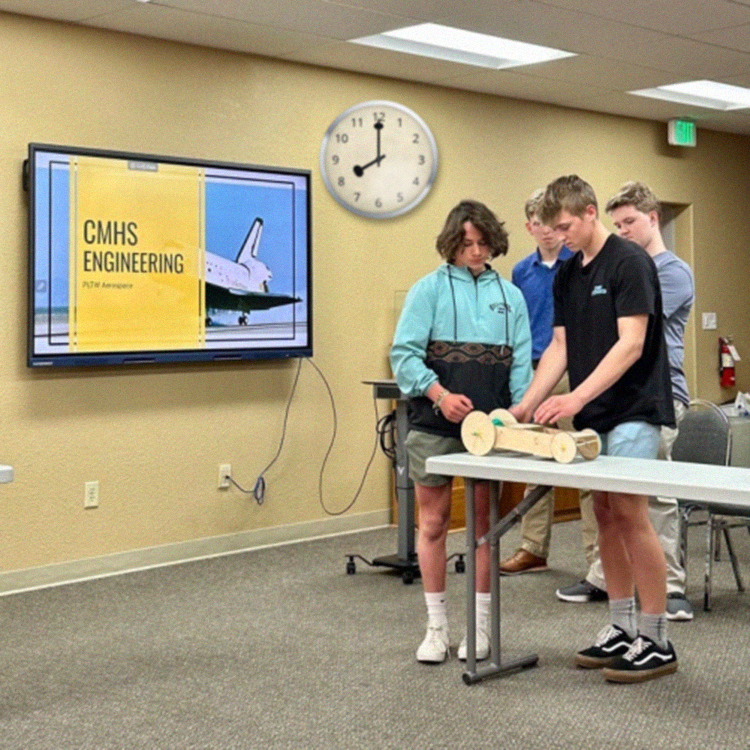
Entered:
8h00
